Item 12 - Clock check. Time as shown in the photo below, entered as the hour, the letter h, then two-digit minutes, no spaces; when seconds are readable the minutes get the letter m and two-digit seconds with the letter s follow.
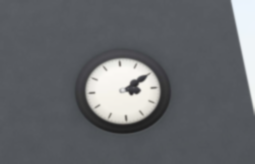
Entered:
3h10
